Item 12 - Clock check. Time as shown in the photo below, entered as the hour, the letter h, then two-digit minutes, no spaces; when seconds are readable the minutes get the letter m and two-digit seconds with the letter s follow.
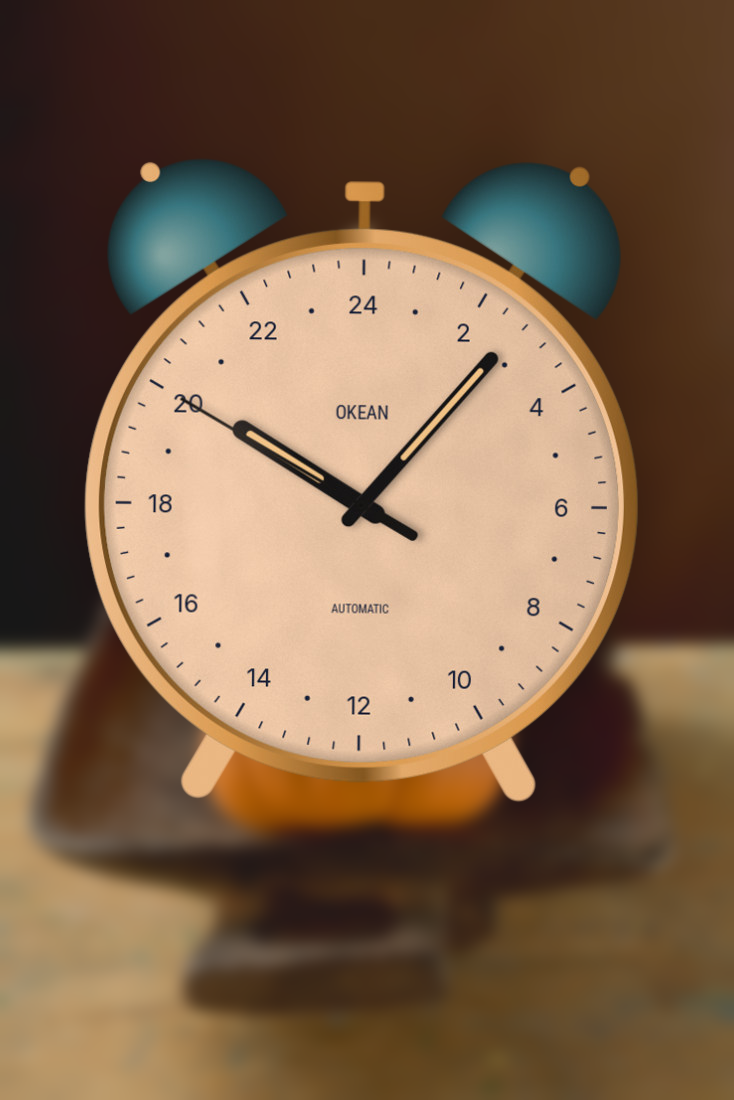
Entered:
20h06m50s
